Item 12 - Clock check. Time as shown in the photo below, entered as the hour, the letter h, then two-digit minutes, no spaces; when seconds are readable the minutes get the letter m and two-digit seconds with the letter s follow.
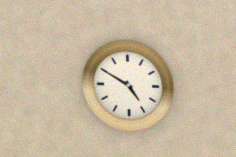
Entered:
4h50
